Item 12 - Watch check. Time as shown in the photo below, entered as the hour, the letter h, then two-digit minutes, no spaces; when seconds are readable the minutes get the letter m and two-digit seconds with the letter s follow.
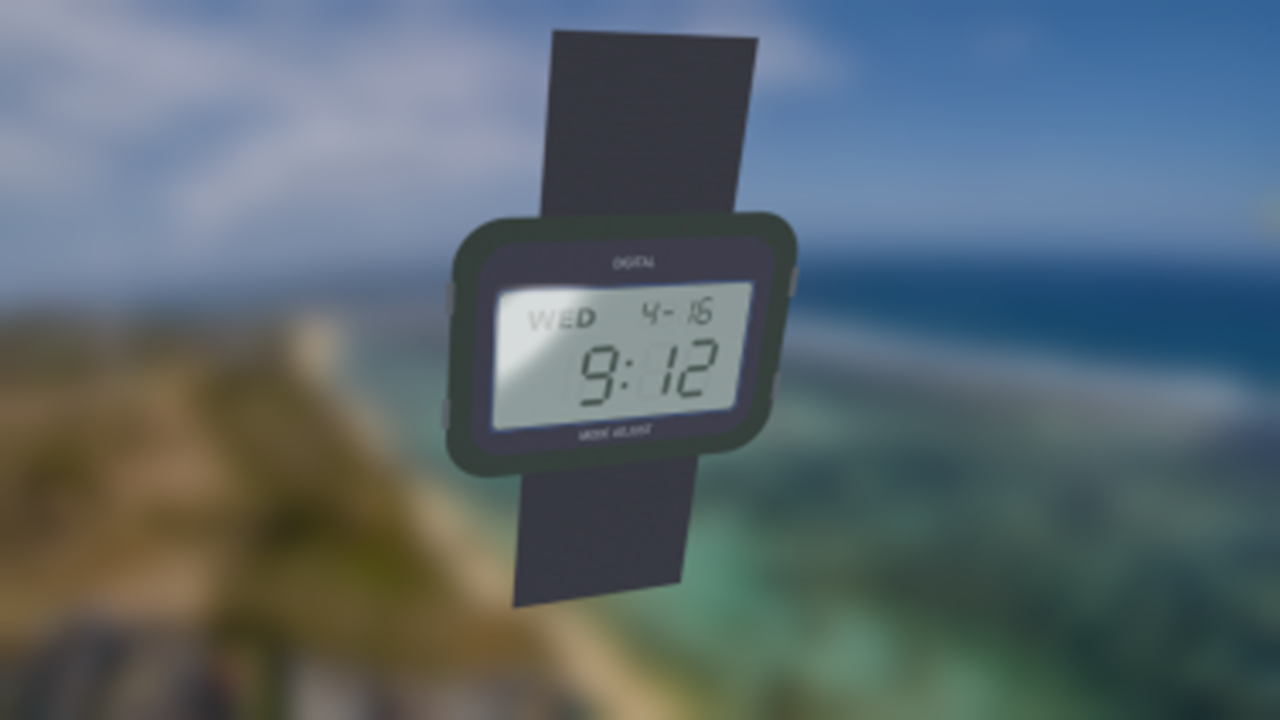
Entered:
9h12
